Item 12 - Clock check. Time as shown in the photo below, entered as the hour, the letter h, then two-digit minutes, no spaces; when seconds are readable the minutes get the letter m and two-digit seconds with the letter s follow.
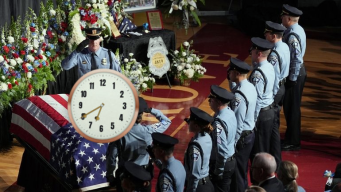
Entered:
6h40
